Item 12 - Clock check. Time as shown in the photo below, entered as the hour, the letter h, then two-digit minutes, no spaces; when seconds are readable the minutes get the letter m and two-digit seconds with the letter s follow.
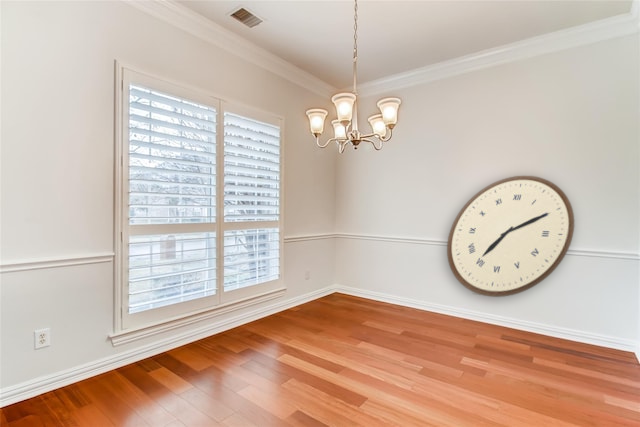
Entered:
7h10
